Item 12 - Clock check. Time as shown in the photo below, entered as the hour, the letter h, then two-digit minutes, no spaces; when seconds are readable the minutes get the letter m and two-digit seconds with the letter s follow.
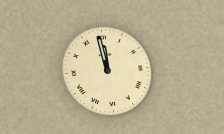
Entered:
11h59
